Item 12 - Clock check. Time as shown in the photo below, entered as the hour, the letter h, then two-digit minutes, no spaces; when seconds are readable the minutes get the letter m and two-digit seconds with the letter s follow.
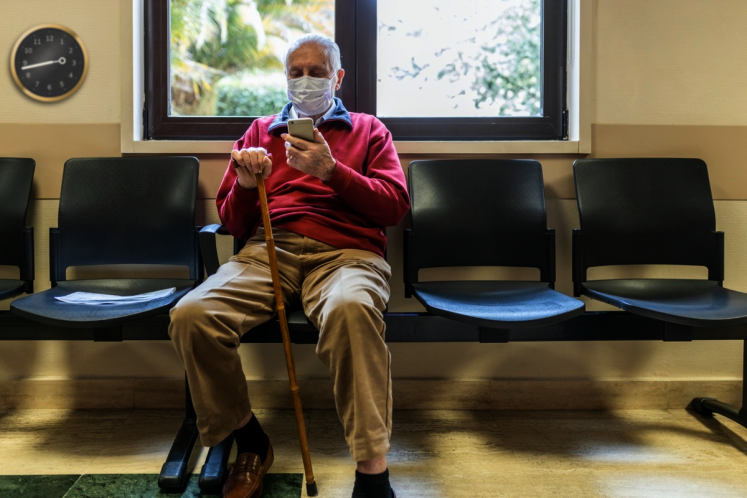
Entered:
2h43
